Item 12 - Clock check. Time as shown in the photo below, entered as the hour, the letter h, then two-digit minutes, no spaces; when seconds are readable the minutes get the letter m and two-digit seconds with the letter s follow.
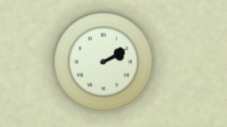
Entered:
2h10
